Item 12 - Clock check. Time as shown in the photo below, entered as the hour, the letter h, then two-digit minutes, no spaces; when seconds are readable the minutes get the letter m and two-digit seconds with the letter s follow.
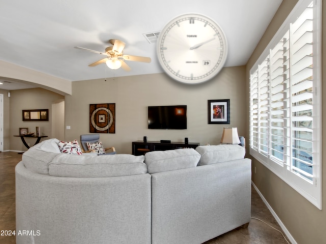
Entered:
2h11
